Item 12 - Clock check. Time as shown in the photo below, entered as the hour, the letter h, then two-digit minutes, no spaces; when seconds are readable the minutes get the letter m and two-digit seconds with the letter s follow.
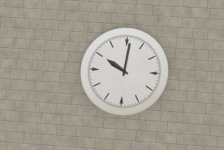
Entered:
10h01
